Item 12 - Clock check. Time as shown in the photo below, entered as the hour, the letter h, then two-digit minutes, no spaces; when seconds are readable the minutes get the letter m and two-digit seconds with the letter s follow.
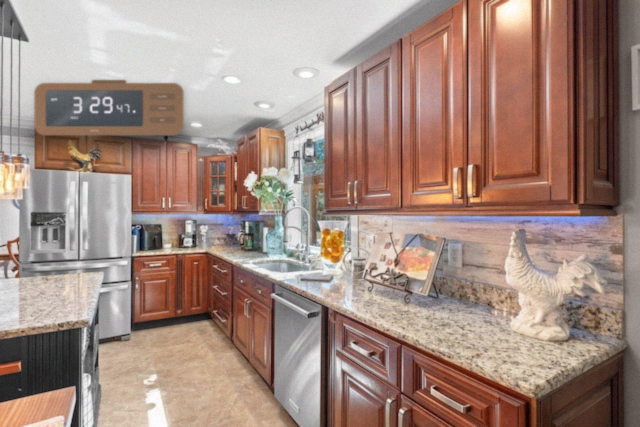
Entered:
3h29
